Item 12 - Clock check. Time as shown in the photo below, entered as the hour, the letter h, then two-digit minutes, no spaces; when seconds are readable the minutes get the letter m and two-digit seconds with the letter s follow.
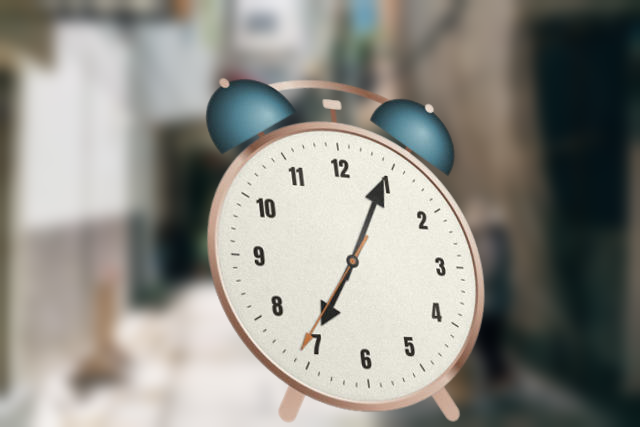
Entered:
7h04m36s
